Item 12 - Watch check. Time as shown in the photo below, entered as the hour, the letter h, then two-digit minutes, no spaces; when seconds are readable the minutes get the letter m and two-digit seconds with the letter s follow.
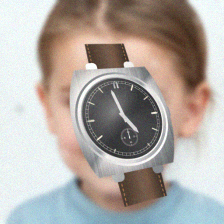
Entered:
4h58
